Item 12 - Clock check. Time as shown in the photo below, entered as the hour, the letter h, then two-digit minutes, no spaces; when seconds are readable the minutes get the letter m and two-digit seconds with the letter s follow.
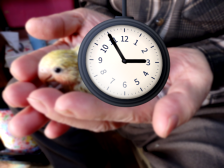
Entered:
2h55
